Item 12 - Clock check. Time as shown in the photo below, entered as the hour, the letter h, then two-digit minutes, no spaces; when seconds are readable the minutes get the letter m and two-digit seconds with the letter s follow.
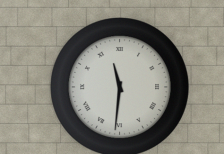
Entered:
11h31
